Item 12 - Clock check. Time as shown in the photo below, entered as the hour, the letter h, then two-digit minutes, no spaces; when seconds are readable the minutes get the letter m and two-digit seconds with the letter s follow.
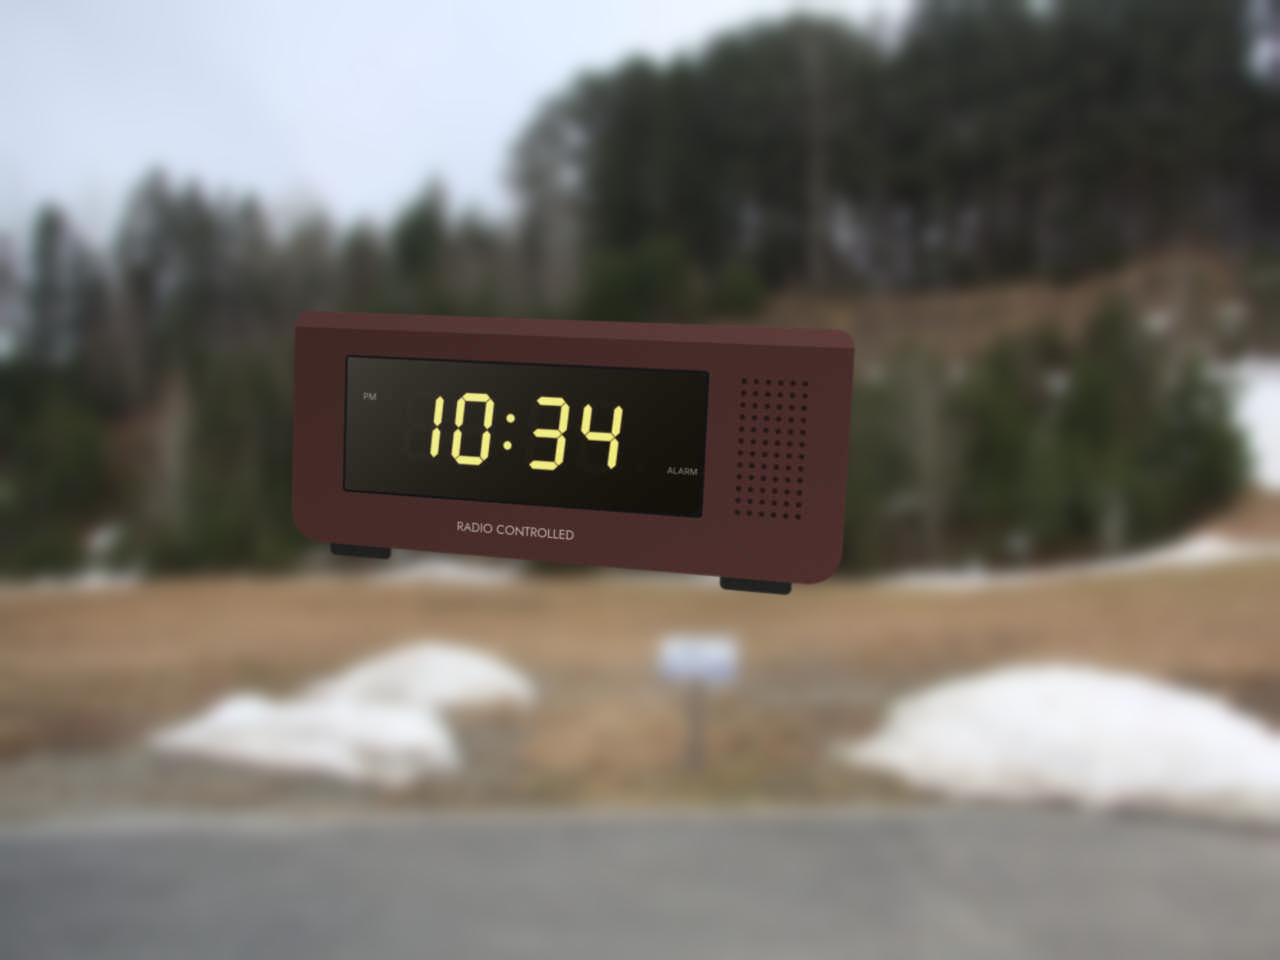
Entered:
10h34
